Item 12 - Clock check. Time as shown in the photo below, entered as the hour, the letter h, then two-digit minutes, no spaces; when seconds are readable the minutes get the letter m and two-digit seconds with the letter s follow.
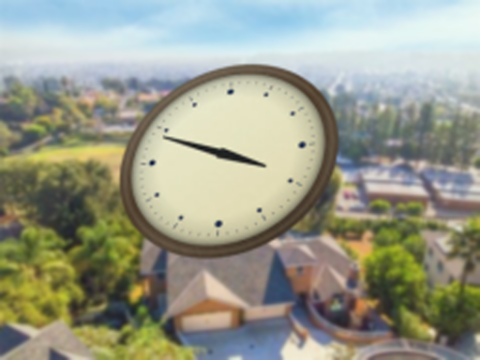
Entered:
3h49
